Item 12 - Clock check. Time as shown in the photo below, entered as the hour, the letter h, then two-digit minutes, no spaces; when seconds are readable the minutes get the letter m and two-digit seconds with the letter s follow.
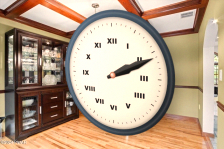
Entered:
2h11
